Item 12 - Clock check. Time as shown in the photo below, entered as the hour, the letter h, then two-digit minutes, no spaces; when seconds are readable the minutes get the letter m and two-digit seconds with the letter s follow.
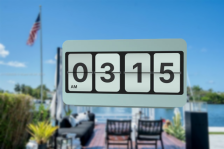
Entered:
3h15
